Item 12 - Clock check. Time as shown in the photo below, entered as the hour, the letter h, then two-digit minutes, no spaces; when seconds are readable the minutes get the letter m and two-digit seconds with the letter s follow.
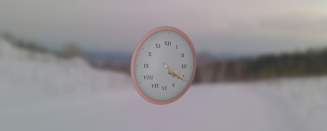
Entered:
4h20
